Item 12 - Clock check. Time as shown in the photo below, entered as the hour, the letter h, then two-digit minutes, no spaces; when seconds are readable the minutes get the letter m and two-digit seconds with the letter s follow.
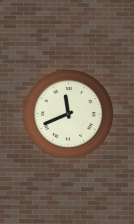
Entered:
11h41
